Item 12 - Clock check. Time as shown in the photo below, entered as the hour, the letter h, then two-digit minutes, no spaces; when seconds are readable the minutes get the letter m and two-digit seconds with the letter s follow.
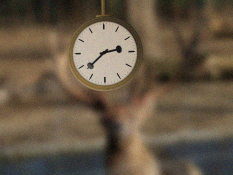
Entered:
2h38
